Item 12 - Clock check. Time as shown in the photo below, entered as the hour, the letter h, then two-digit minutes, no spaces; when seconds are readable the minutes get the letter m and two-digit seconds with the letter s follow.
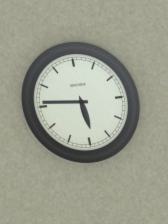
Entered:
5h46
